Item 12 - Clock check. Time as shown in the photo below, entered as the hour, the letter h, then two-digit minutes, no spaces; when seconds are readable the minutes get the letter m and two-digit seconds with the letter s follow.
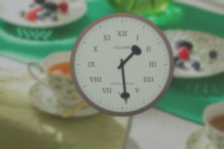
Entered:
1h29
